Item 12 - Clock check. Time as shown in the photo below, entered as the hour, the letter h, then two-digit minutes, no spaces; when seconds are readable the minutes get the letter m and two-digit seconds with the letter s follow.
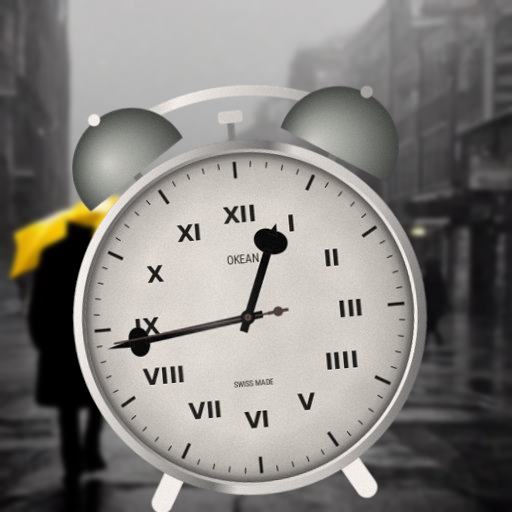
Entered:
12h43m44s
